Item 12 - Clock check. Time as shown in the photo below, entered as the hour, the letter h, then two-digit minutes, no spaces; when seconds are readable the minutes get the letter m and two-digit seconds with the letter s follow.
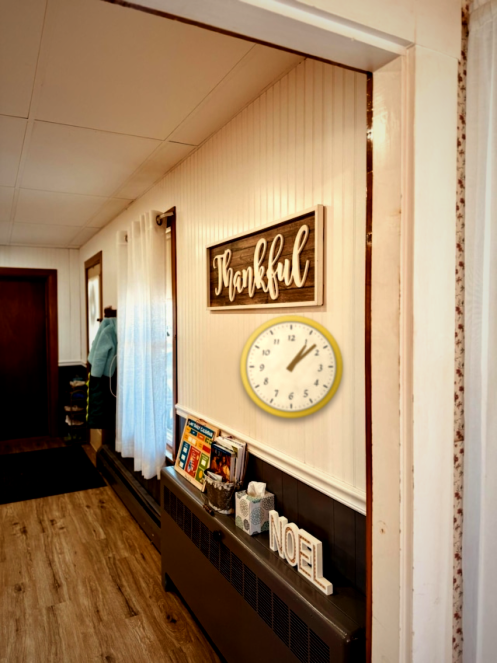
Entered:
1h08
